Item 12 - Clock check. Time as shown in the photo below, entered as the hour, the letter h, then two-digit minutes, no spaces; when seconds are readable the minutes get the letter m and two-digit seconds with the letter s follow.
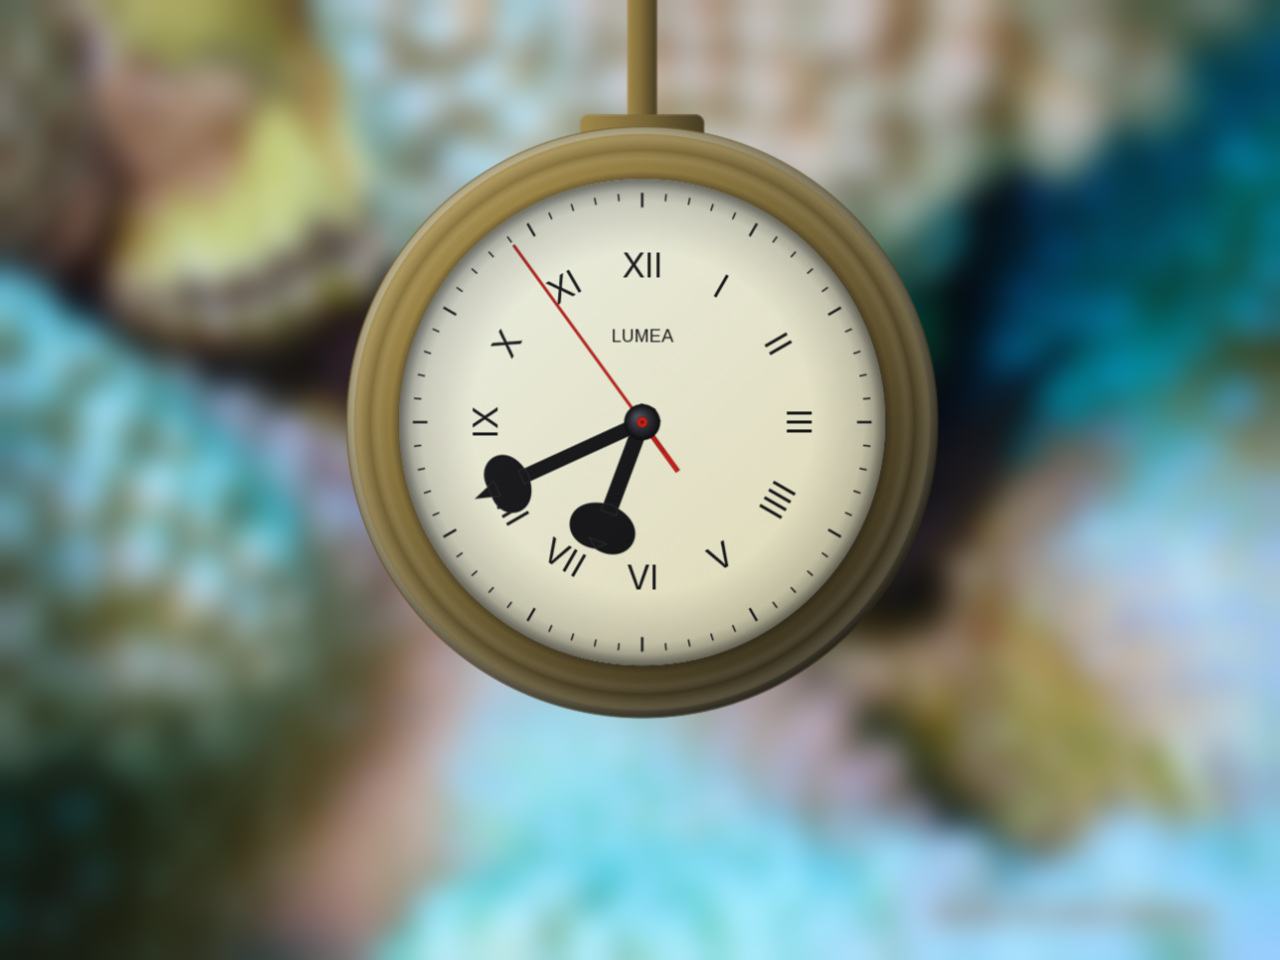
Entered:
6h40m54s
